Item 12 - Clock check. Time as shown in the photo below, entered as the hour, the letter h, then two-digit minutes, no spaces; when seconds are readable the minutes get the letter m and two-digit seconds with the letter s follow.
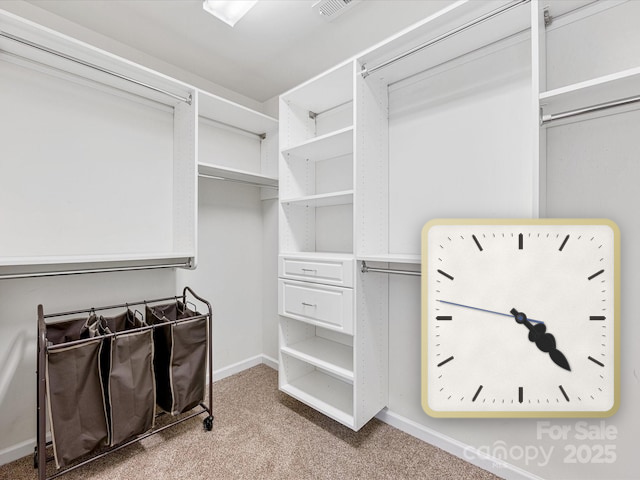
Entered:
4h22m47s
